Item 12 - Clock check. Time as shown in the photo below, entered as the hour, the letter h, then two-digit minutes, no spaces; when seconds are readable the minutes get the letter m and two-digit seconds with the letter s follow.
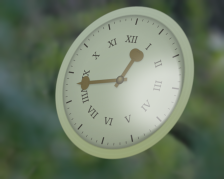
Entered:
12h43
